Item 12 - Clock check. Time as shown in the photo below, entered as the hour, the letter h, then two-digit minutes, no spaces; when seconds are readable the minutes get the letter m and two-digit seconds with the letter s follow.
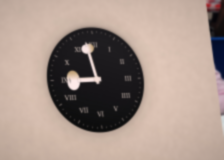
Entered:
8h58
